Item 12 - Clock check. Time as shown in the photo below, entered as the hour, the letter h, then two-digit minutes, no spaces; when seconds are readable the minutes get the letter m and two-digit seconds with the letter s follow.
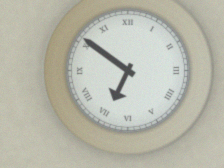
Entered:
6h51
